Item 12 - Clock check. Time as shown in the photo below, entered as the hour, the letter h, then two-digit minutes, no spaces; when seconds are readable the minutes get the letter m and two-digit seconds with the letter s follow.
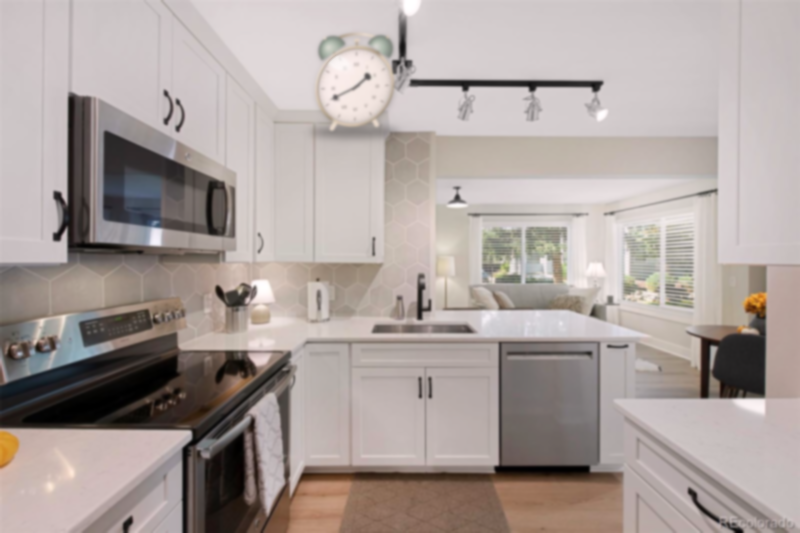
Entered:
1h41
